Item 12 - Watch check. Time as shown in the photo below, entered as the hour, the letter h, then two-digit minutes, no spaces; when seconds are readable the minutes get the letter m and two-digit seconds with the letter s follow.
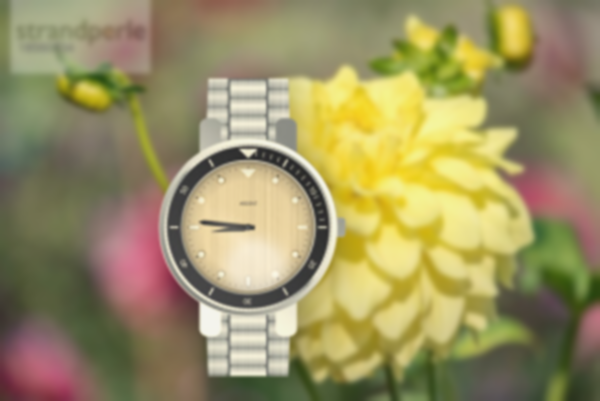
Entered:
8h46
